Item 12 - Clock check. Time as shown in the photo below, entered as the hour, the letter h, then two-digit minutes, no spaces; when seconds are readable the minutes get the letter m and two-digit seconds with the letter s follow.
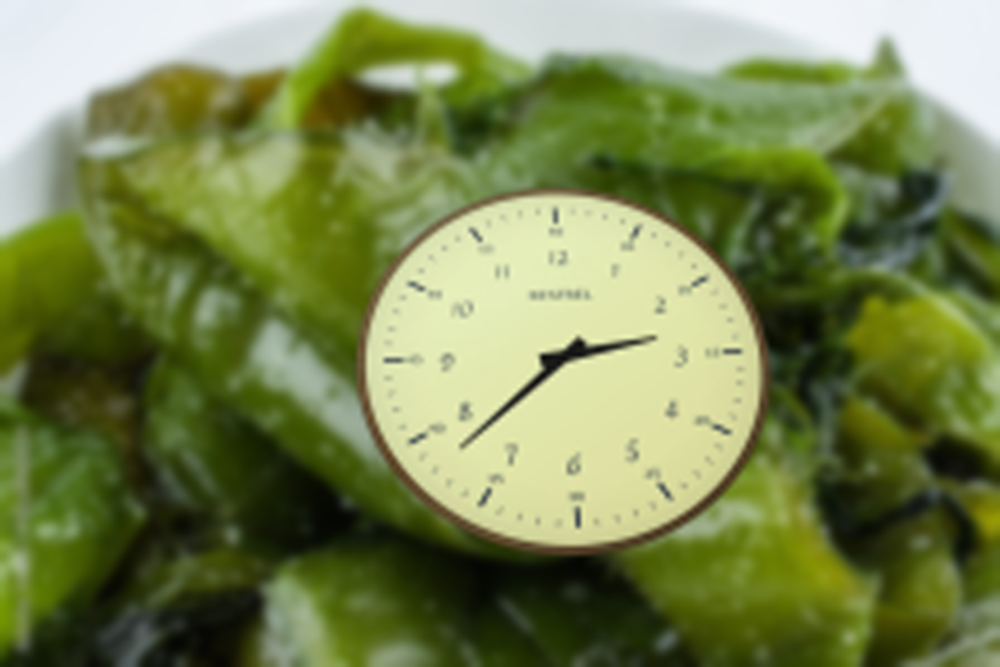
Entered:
2h38
